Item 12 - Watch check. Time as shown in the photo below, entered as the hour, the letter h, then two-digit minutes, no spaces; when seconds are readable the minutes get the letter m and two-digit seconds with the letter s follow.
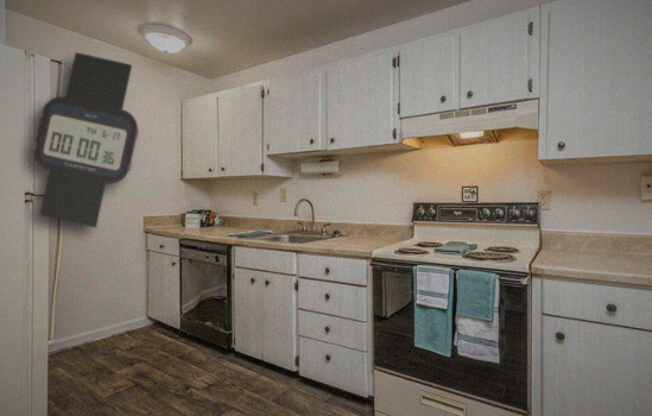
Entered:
0h00m36s
